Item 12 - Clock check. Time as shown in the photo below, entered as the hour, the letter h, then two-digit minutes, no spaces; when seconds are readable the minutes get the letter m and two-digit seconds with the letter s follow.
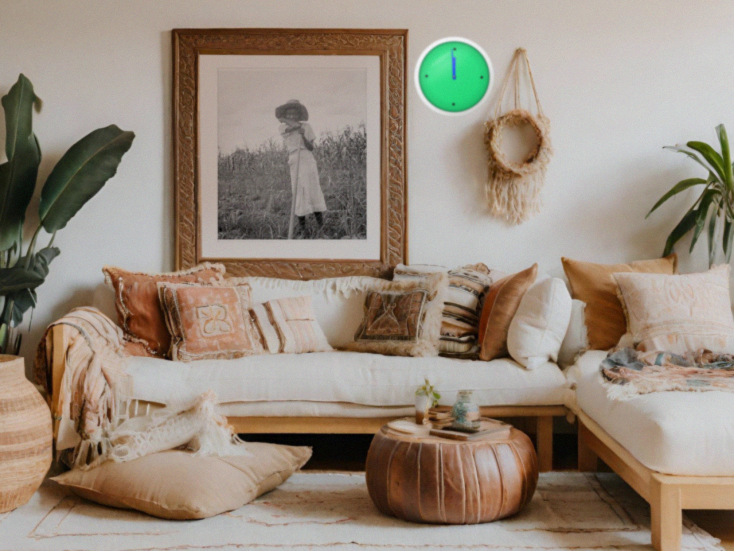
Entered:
11h59
